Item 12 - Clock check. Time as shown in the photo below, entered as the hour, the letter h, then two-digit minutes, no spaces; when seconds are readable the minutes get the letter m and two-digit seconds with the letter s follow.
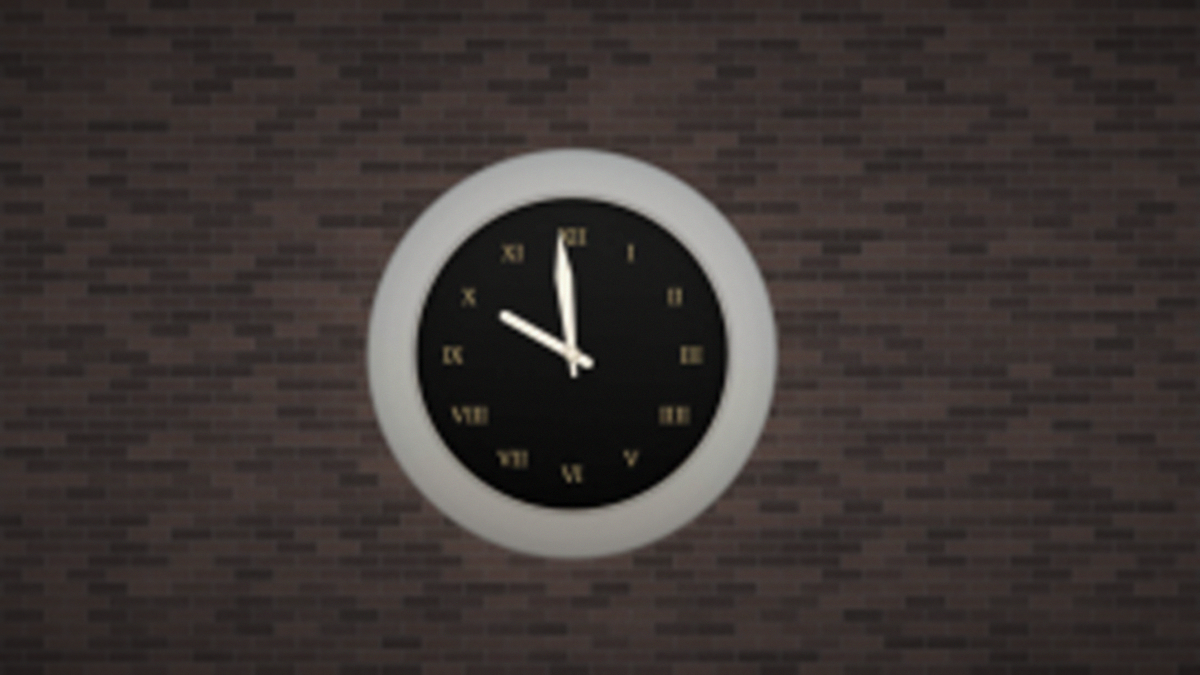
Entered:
9h59
